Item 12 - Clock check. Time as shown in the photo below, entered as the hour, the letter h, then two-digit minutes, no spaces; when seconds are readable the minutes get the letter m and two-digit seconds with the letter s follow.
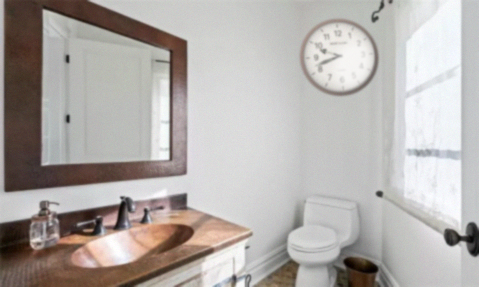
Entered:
9h42
